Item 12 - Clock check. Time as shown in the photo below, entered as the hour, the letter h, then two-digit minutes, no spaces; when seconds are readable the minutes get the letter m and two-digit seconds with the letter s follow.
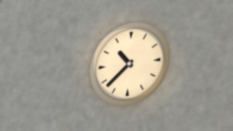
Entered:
10h38
